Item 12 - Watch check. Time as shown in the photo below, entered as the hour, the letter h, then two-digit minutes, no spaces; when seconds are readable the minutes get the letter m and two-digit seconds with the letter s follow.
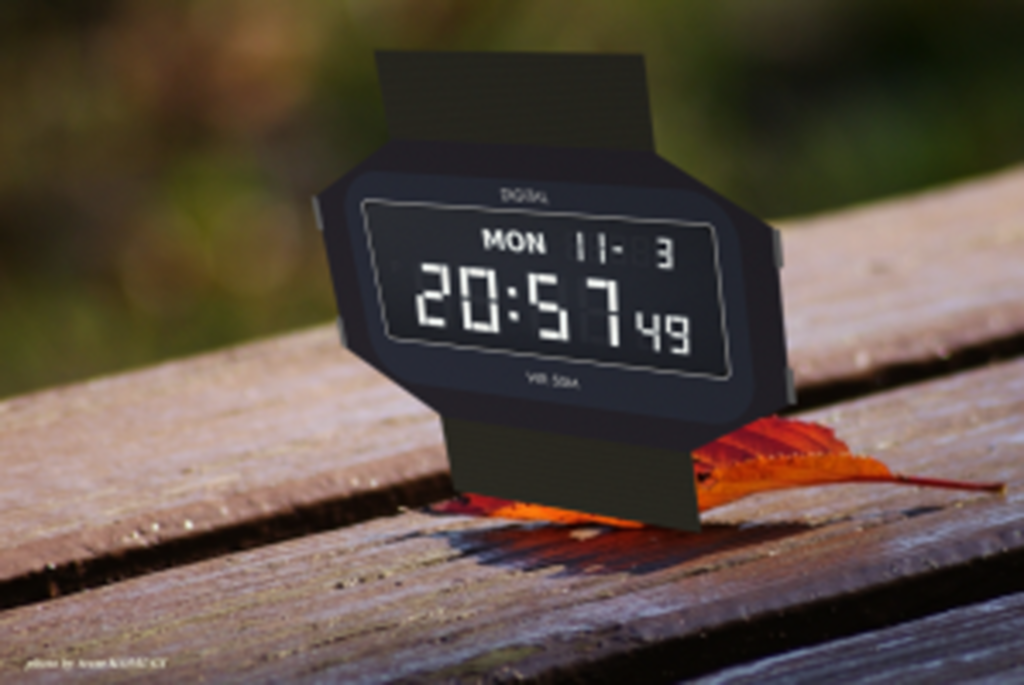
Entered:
20h57m49s
